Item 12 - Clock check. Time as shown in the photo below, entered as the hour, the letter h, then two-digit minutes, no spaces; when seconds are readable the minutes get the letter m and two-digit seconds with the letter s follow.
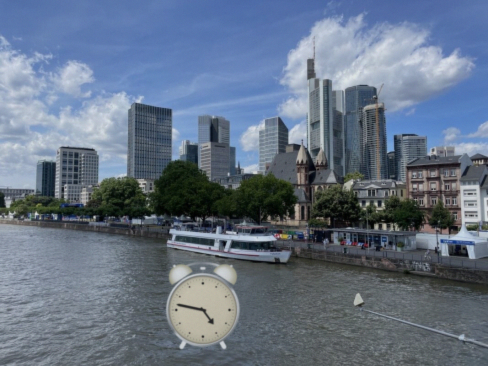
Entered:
4h47
